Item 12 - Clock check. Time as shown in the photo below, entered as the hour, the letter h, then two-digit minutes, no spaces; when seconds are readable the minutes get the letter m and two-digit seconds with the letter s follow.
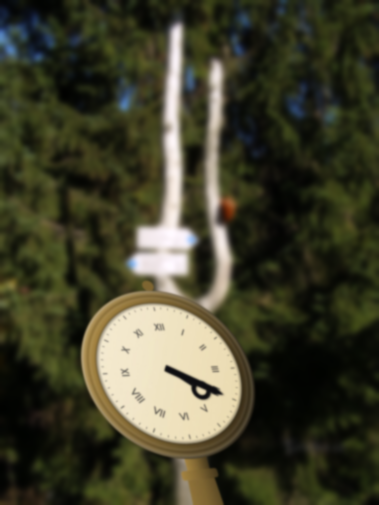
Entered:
4h20
